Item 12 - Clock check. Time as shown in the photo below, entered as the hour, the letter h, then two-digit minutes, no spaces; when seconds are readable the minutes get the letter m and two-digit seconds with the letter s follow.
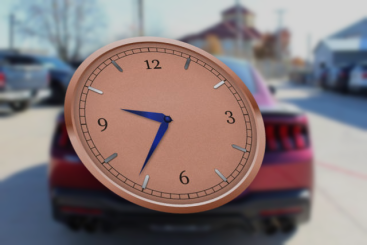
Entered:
9h36
